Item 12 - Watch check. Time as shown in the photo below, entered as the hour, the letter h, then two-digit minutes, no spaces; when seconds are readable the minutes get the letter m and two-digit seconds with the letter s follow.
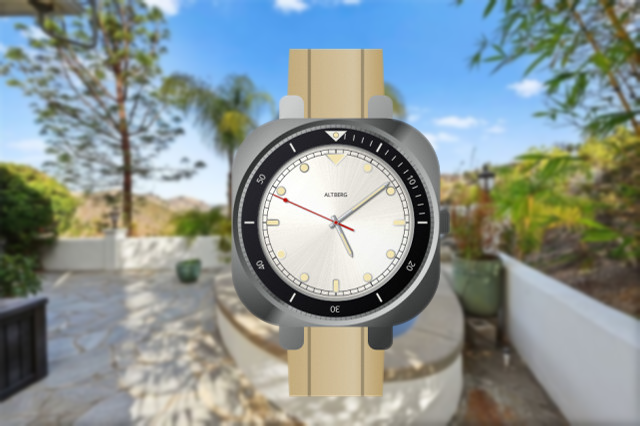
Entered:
5h08m49s
